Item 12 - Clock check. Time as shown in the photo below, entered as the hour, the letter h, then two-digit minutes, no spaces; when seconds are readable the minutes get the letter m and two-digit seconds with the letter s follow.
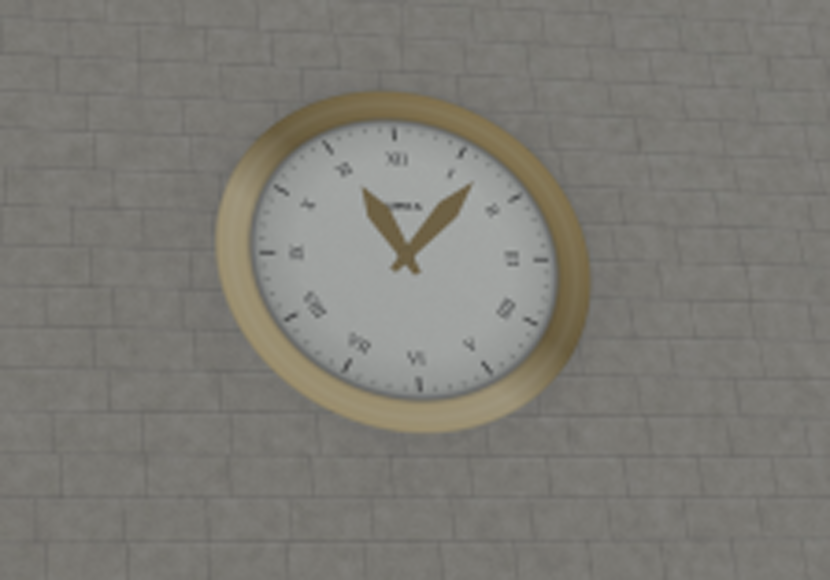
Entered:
11h07
